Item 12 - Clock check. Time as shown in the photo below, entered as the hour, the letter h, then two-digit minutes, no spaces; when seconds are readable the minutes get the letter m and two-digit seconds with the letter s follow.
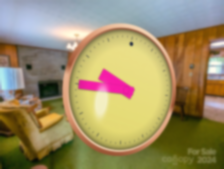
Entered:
9h45
